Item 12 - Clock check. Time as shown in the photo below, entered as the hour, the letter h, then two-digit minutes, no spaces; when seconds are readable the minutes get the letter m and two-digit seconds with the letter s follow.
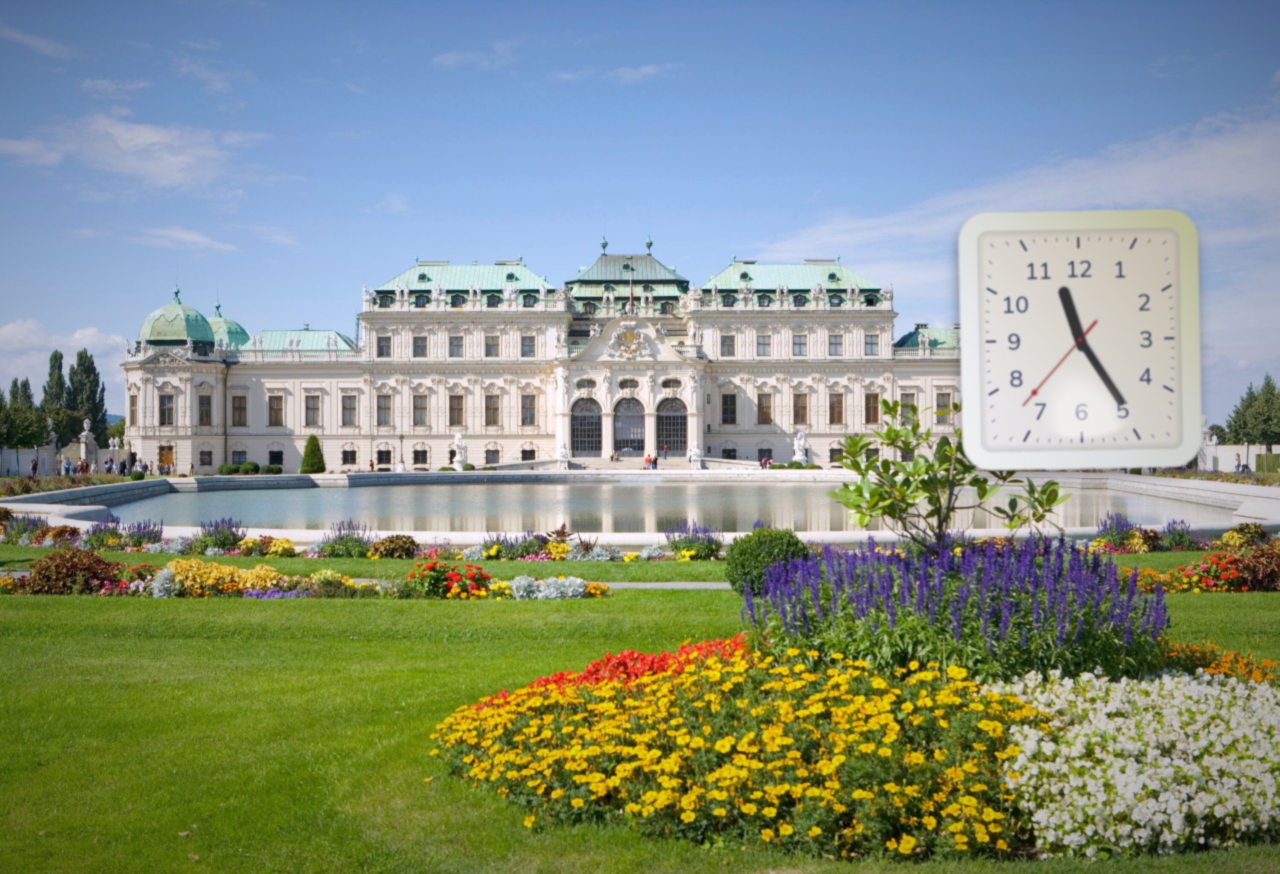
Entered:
11h24m37s
